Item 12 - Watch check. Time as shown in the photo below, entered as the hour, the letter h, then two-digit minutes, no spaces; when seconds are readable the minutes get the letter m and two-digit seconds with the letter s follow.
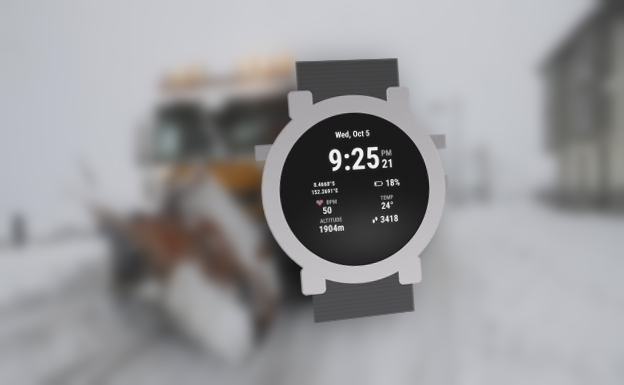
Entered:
9h25m21s
